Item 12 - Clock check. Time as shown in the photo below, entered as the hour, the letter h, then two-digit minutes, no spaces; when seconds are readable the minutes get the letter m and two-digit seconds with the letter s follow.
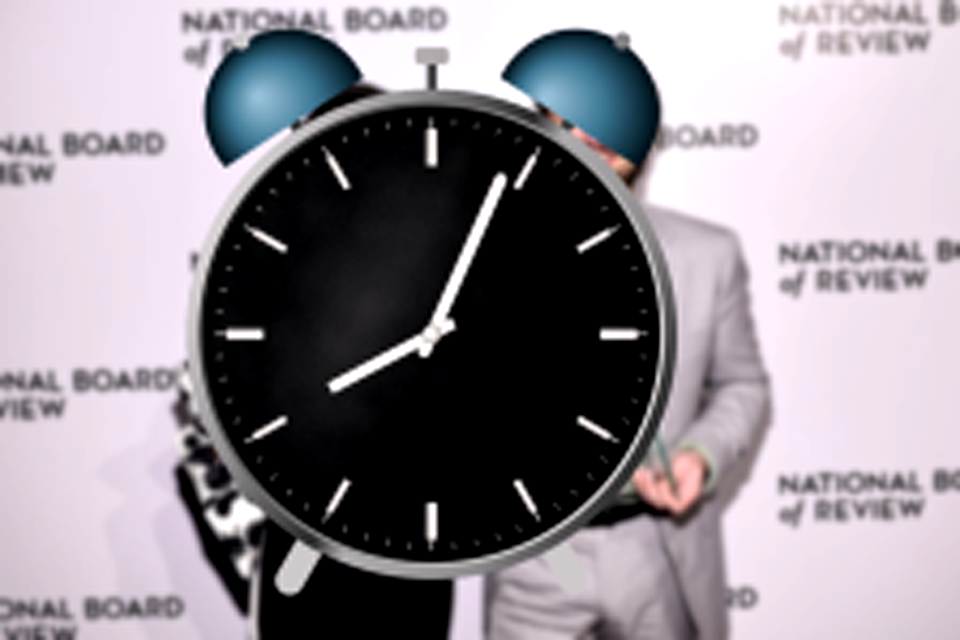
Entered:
8h04
